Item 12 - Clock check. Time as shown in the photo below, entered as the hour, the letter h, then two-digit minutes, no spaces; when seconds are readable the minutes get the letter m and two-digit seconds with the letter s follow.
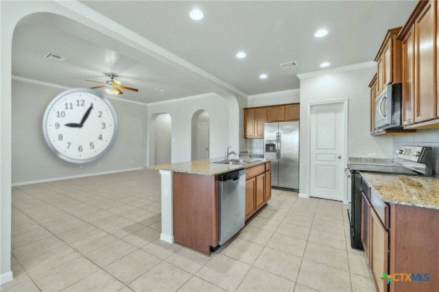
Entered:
9h05
